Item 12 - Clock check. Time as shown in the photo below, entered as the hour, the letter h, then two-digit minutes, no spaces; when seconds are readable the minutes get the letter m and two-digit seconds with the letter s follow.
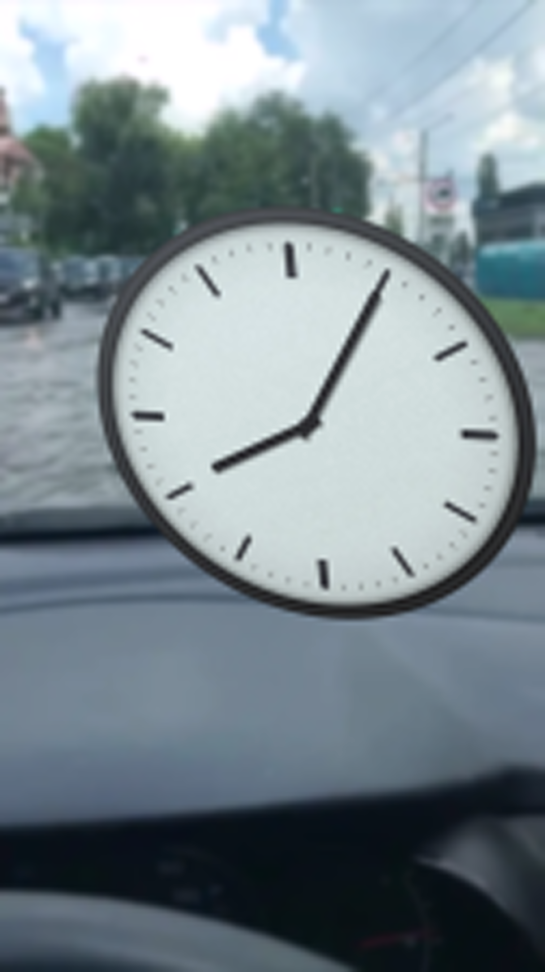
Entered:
8h05
